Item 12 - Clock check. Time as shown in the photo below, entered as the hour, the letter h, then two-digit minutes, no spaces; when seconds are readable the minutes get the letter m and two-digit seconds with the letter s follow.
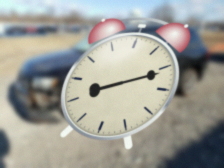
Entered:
8h11
